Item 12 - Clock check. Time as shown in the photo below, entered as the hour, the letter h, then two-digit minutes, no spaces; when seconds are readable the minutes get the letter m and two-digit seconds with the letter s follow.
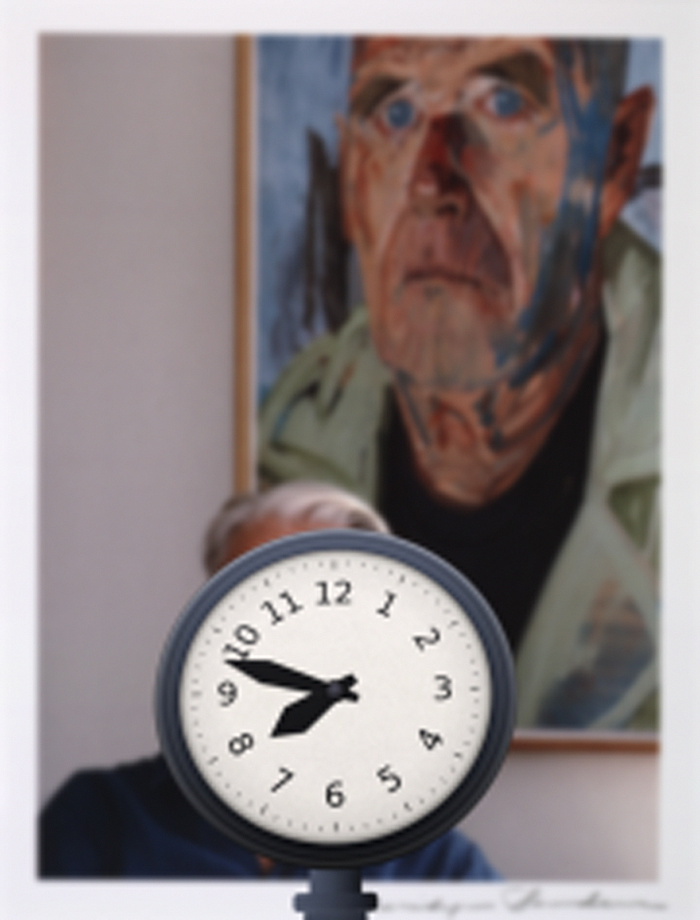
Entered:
7h48
